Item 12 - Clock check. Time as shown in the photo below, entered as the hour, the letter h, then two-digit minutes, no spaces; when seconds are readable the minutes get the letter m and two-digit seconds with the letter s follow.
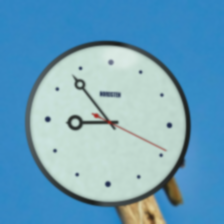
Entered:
8h53m19s
